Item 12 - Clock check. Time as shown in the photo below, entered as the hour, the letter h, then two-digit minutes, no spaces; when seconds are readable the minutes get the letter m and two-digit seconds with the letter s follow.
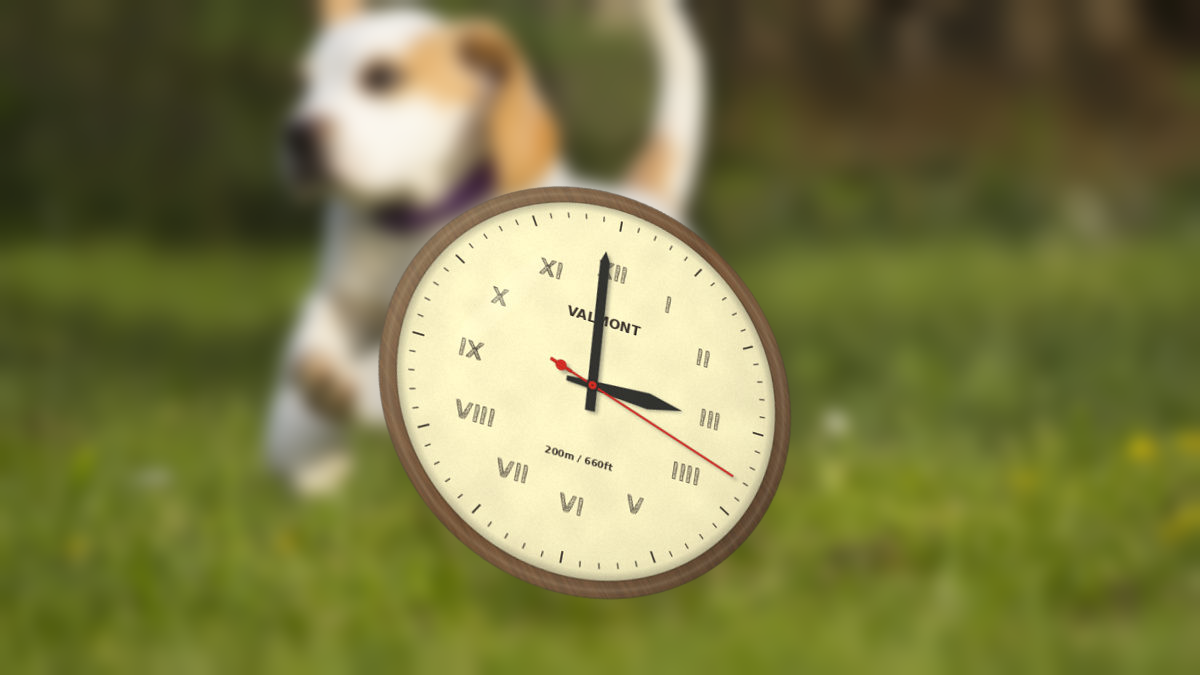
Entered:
2h59m18s
